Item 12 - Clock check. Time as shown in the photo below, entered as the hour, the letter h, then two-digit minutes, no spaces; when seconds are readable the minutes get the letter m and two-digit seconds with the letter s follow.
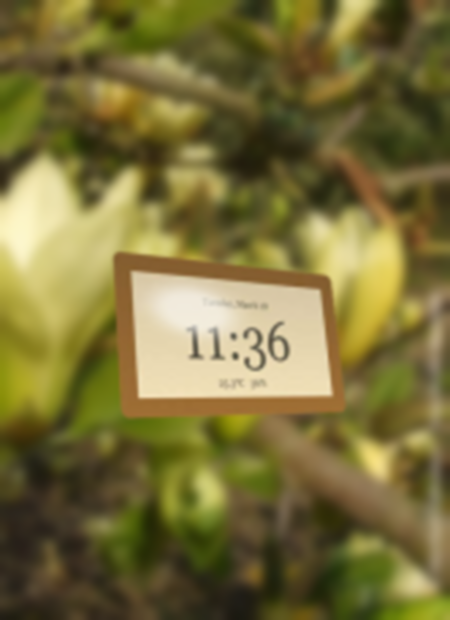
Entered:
11h36
